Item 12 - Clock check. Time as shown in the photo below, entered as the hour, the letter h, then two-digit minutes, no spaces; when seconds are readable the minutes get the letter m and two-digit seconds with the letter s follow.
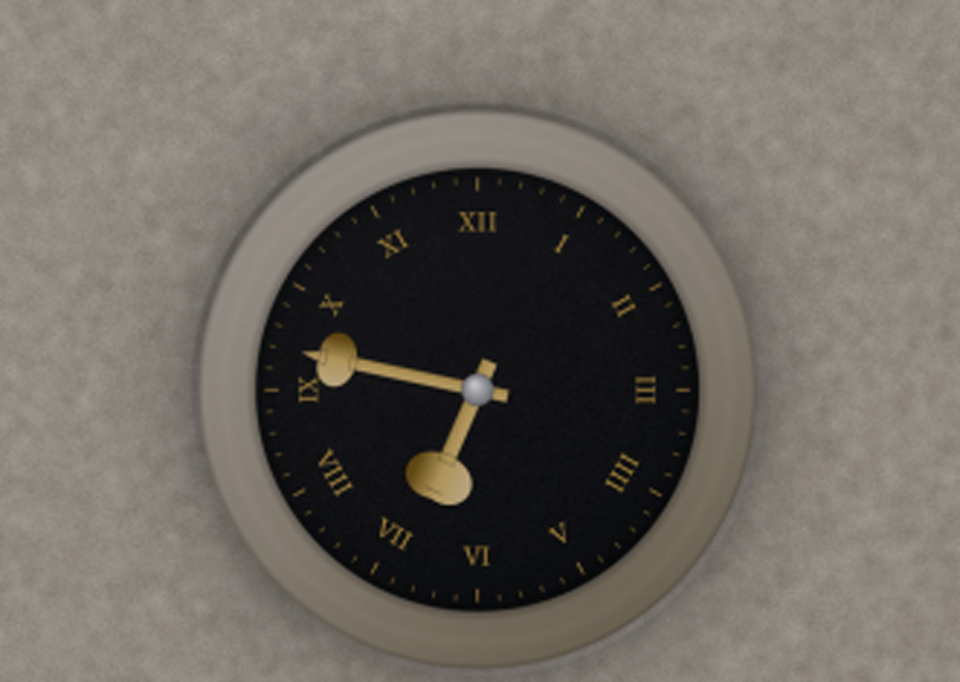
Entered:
6h47
